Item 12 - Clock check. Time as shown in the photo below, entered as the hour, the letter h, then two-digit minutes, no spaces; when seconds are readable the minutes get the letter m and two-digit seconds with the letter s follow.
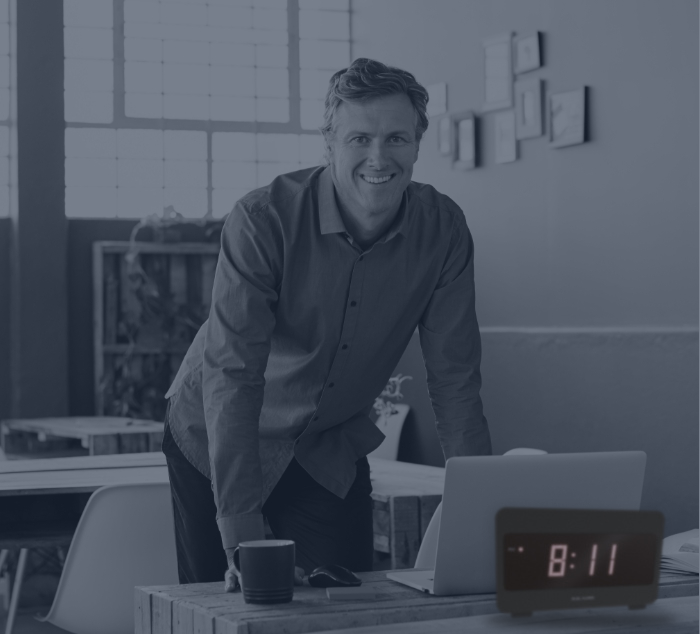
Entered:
8h11
